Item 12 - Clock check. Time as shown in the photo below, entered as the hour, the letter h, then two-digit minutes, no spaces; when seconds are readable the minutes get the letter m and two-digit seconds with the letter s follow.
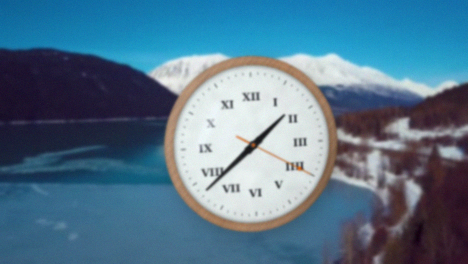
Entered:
1h38m20s
